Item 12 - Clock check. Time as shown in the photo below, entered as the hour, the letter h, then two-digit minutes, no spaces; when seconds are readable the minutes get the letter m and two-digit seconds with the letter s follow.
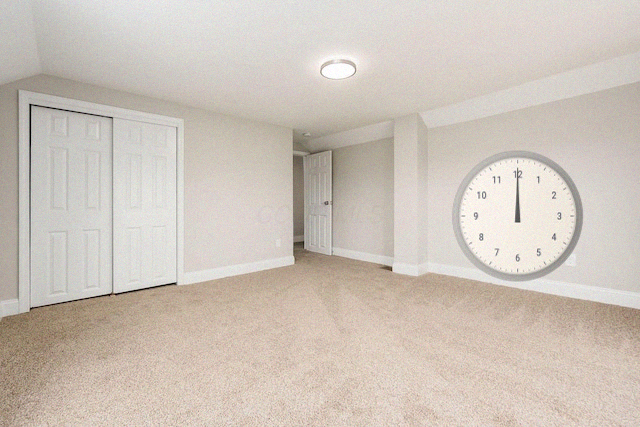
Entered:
12h00
